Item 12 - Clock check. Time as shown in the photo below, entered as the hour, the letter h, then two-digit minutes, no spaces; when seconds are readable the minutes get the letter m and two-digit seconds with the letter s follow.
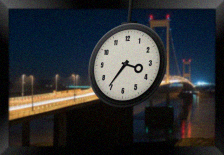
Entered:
3h36
